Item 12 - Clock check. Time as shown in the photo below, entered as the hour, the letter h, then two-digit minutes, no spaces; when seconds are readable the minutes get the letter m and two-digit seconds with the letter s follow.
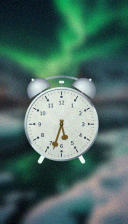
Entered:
5h33
